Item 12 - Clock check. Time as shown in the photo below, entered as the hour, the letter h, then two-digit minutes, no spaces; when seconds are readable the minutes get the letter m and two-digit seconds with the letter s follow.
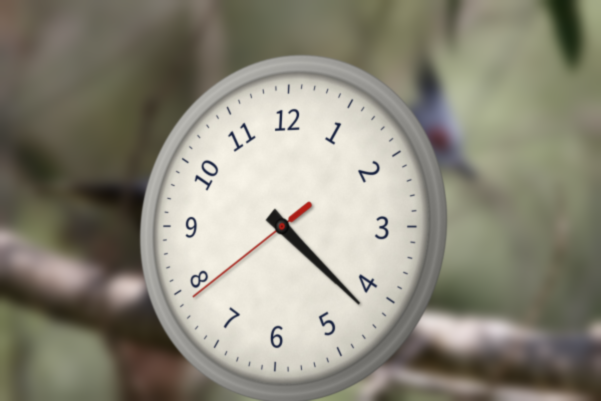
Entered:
4h21m39s
